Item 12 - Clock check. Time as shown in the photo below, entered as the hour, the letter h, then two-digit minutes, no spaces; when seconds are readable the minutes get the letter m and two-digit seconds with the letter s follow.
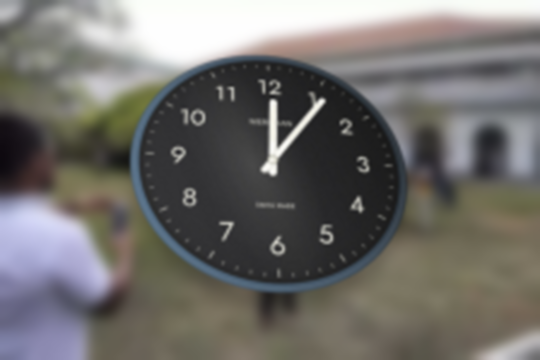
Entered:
12h06
